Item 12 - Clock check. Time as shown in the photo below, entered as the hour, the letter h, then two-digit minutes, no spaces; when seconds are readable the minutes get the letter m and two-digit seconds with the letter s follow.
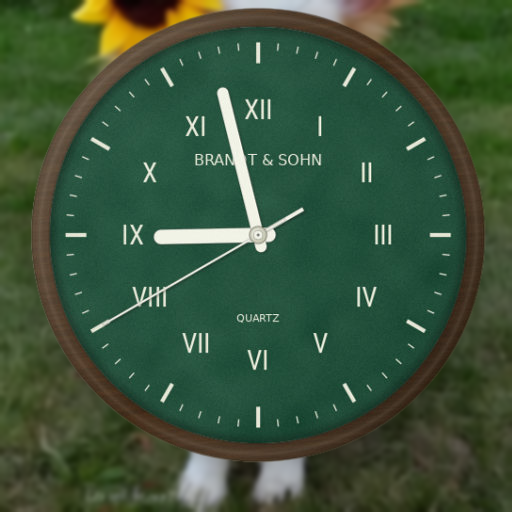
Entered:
8h57m40s
